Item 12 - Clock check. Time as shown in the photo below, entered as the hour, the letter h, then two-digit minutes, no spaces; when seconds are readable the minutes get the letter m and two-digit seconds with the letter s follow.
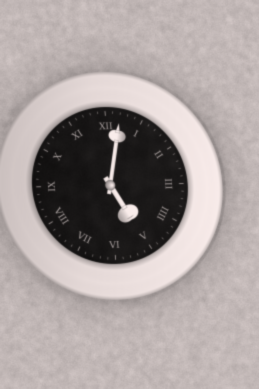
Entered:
5h02
